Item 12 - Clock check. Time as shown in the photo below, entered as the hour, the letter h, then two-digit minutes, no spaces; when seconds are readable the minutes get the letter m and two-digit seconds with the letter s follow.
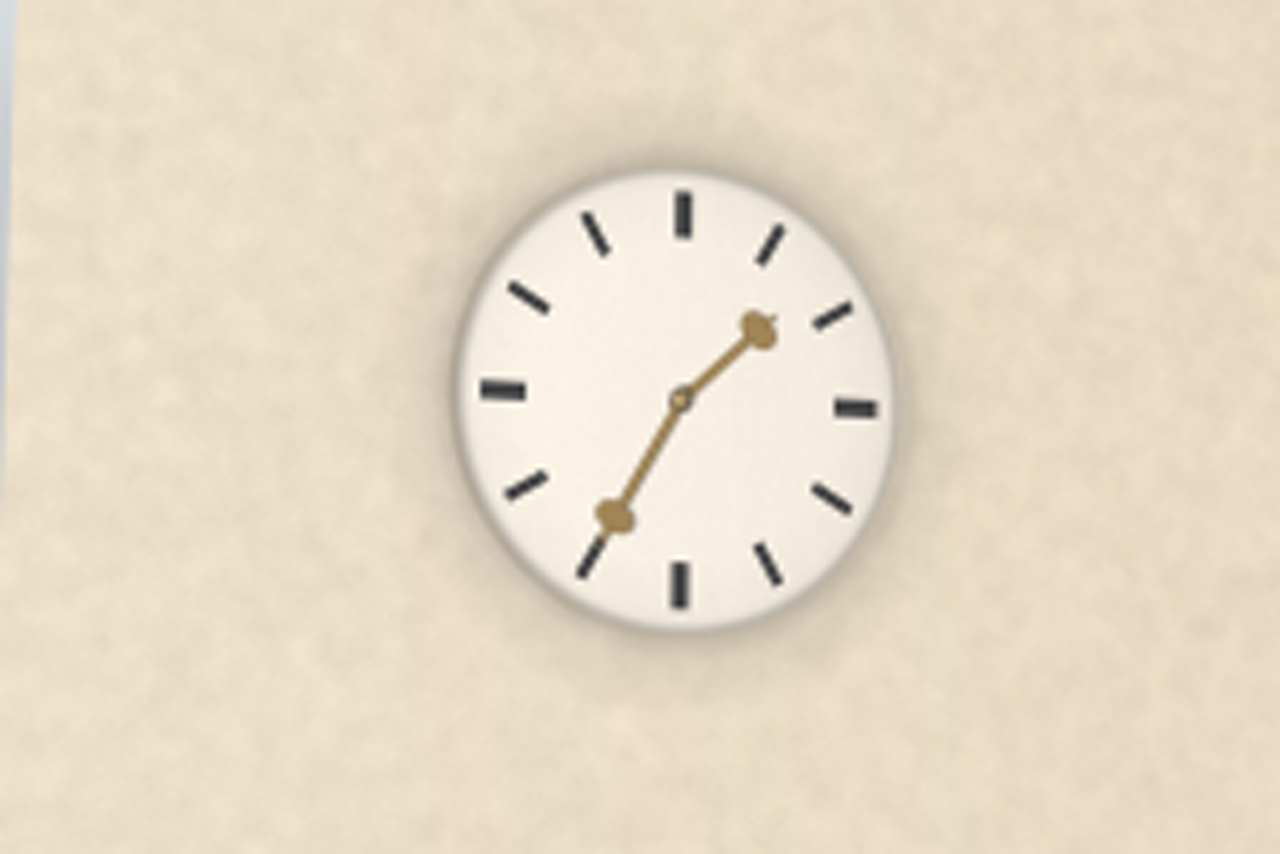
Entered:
1h35
